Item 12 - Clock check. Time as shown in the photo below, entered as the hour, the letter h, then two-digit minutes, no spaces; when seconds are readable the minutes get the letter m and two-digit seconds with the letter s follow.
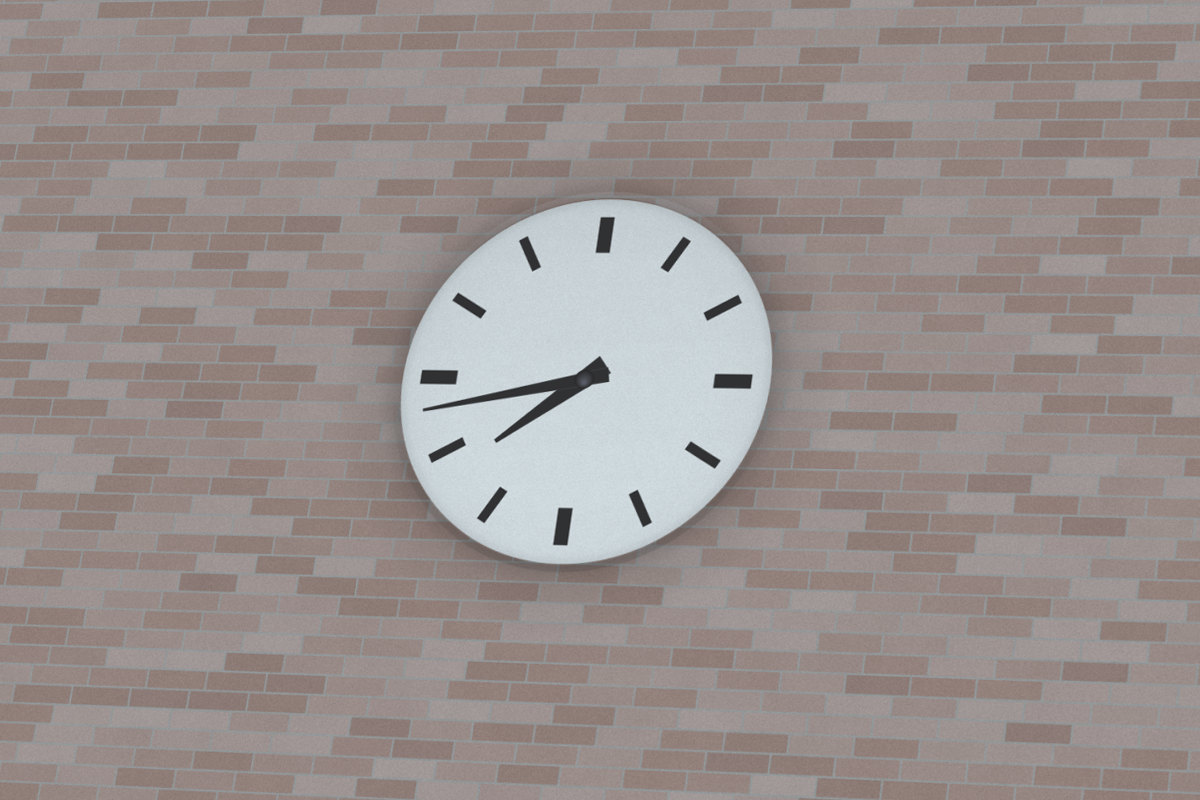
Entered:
7h43
